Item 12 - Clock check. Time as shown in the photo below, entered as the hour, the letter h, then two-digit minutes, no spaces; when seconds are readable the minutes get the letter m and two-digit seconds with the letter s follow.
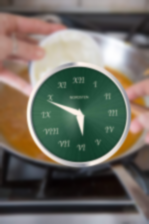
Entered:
5h49
